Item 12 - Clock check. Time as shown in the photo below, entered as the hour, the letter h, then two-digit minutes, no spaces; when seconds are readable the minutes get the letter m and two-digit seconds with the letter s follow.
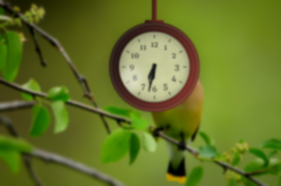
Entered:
6h32
